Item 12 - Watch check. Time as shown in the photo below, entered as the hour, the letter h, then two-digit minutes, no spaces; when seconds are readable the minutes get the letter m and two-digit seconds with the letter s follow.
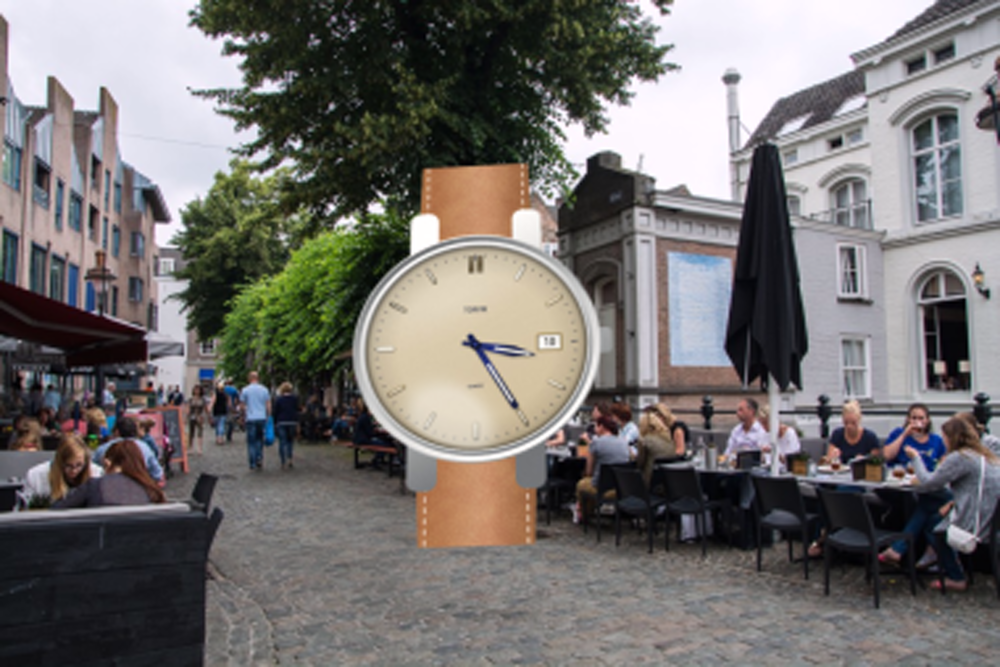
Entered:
3h25
